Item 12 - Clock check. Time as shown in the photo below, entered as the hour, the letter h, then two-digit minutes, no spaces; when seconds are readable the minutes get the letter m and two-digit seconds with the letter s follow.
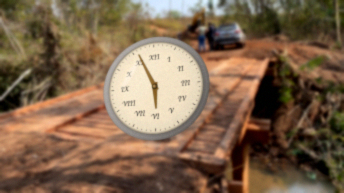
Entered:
5h56
